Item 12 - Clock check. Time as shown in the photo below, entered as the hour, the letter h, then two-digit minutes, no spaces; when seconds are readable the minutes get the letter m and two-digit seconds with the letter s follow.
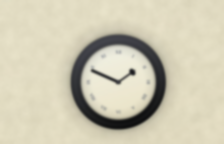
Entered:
1h49
